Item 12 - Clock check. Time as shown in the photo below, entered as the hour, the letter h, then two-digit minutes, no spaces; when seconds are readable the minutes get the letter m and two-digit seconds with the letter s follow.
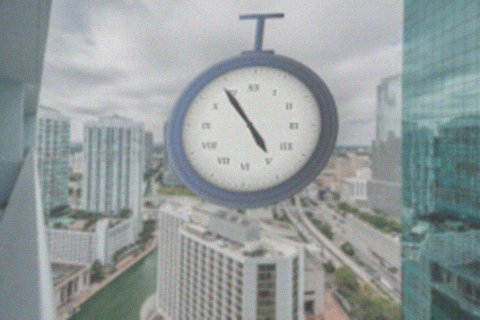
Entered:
4h54
